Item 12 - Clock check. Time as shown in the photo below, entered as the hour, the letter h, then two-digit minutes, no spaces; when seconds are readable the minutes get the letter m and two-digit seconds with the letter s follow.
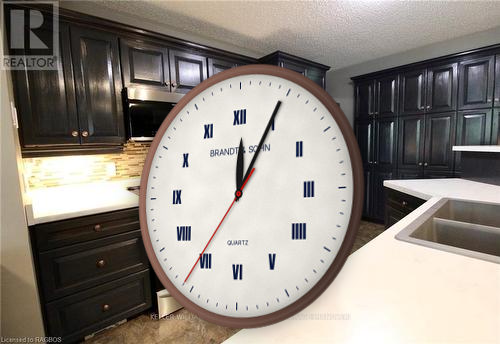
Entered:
12h04m36s
